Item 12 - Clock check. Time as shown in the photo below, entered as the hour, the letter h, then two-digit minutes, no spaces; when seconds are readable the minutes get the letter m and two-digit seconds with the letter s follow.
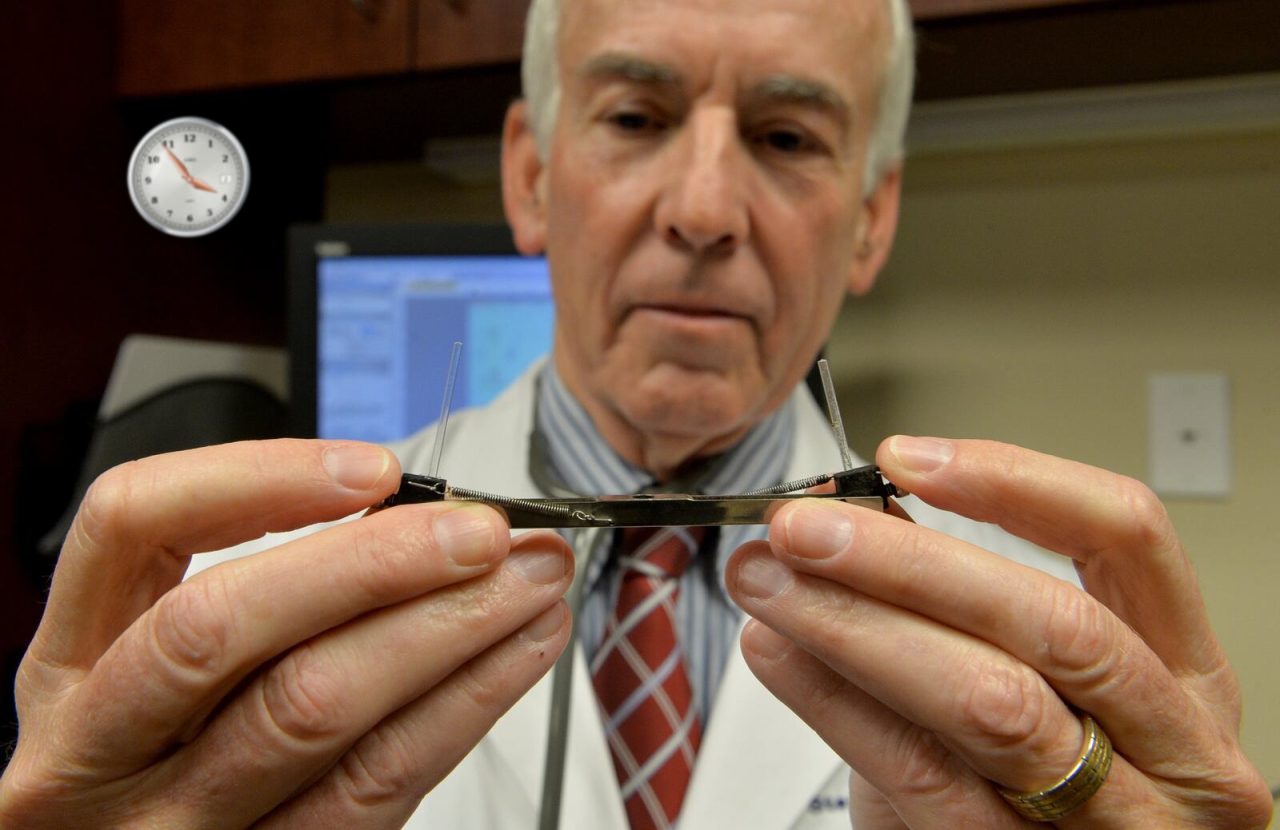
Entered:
3h54
